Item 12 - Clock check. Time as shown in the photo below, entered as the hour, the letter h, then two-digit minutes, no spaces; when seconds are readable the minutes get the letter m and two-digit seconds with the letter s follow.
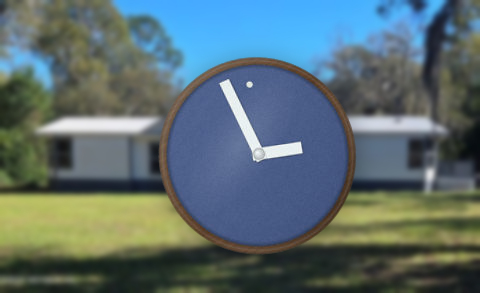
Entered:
2h57
